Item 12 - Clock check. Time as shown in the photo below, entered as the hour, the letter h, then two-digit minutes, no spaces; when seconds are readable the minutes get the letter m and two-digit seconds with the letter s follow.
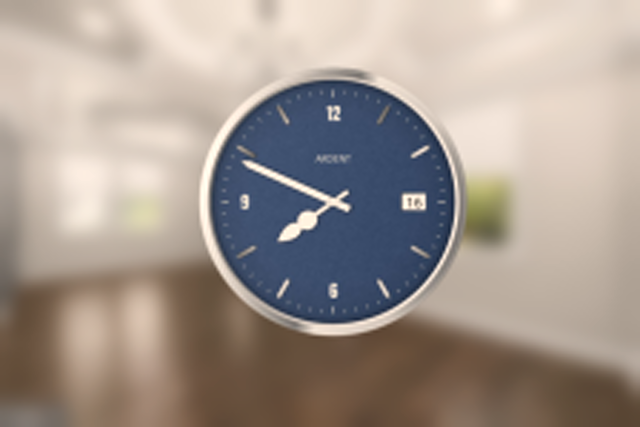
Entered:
7h49
